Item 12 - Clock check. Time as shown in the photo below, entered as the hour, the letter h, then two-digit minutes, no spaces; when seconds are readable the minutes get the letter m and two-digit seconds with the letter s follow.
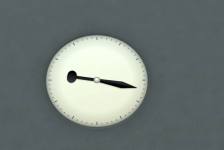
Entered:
9h17
